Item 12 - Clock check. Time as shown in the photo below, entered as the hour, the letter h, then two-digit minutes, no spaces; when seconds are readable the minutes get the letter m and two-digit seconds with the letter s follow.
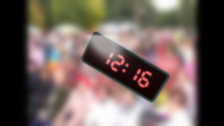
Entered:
12h16
